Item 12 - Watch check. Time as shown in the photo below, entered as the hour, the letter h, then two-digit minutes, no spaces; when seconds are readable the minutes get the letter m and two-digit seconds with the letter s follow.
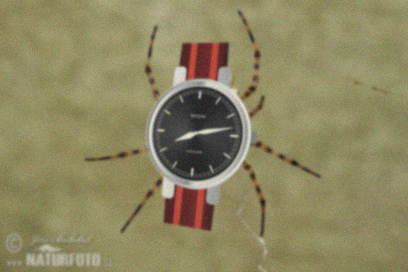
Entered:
8h13
